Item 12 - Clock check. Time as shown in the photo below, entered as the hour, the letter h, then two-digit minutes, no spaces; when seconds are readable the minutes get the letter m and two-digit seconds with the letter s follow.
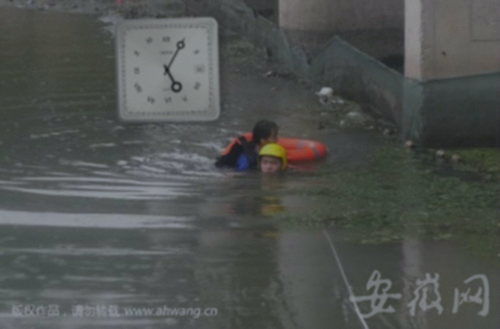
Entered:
5h05
